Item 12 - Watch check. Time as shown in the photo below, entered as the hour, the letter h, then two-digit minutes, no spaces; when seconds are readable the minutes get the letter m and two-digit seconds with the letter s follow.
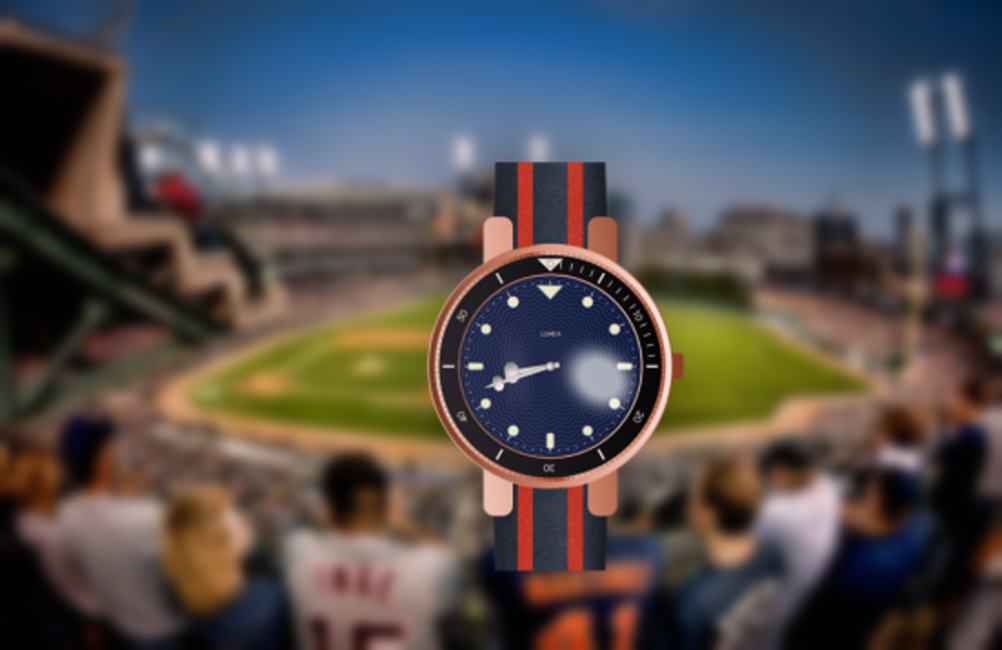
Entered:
8h42
